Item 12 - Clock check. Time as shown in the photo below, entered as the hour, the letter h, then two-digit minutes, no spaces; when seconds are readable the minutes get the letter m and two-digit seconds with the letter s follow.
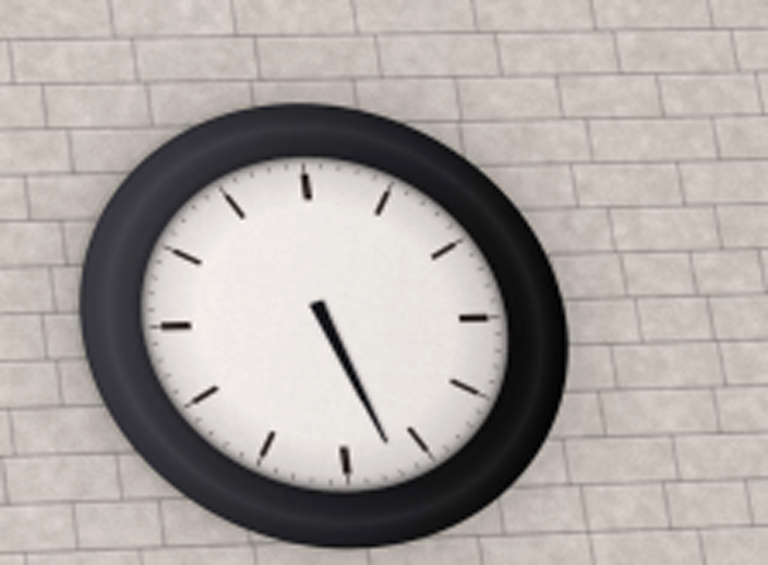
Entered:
5h27
